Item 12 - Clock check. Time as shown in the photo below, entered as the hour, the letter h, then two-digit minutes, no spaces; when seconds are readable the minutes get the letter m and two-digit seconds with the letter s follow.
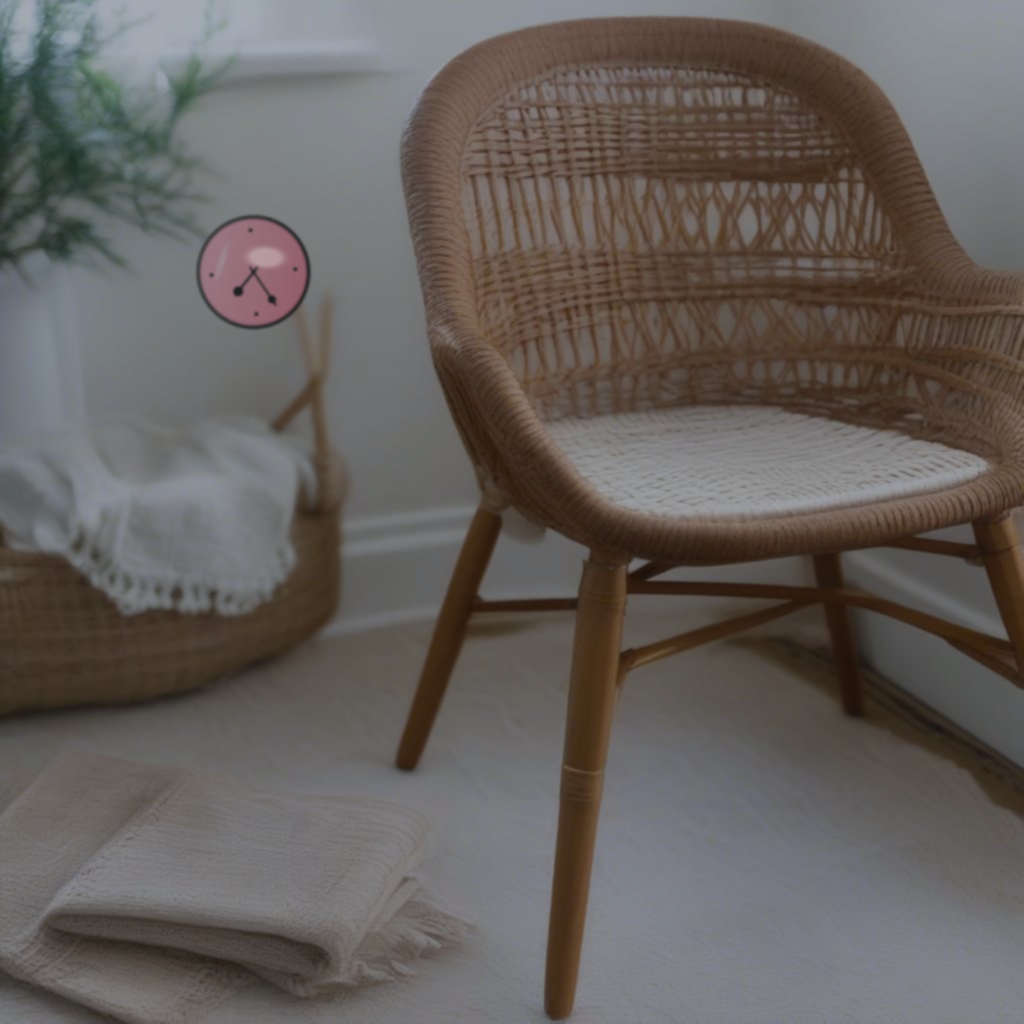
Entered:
7h25
